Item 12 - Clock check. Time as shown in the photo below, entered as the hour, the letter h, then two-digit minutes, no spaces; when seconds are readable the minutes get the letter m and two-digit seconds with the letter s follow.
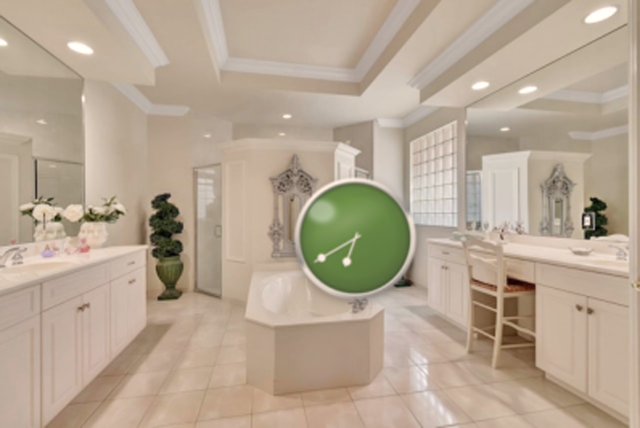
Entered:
6h40
